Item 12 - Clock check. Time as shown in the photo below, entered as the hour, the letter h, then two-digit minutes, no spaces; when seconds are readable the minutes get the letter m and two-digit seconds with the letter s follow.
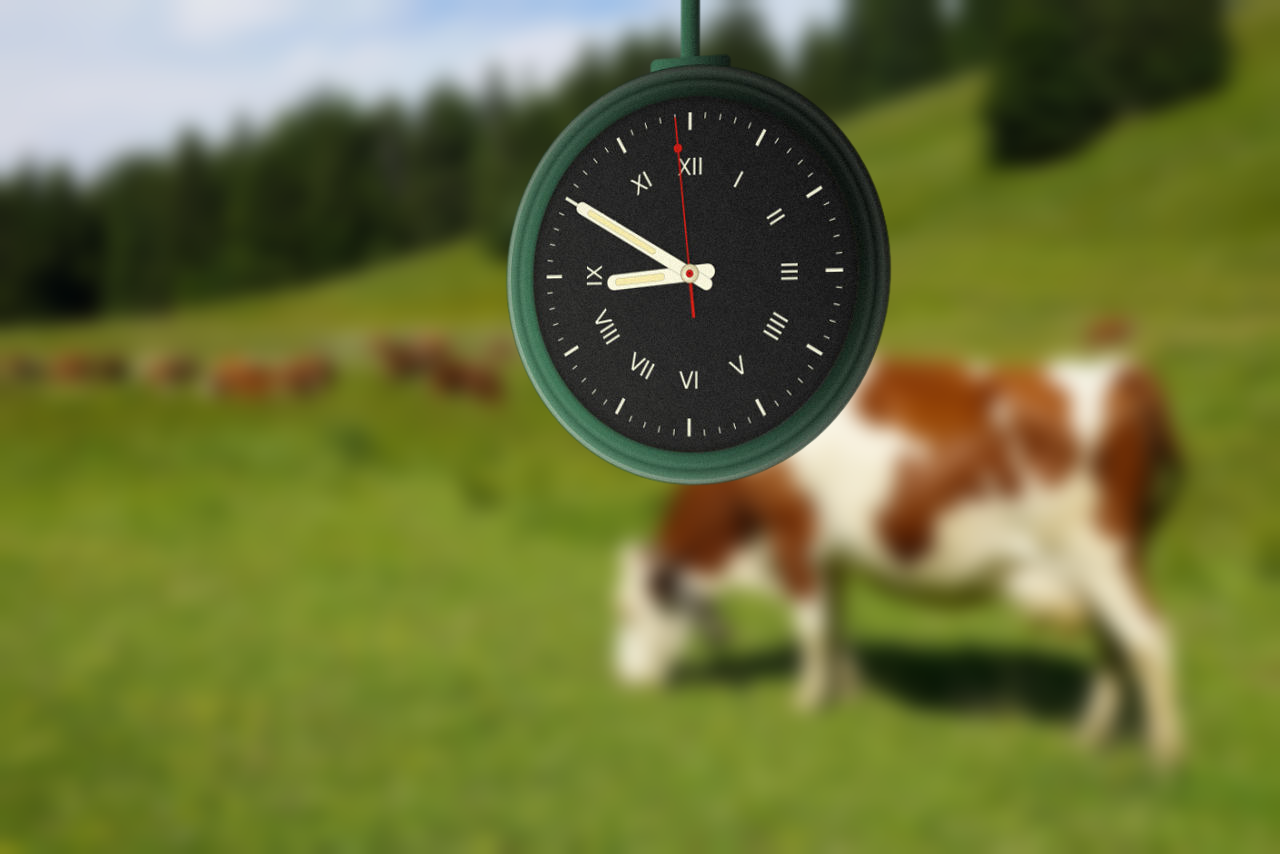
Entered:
8h49m59s
